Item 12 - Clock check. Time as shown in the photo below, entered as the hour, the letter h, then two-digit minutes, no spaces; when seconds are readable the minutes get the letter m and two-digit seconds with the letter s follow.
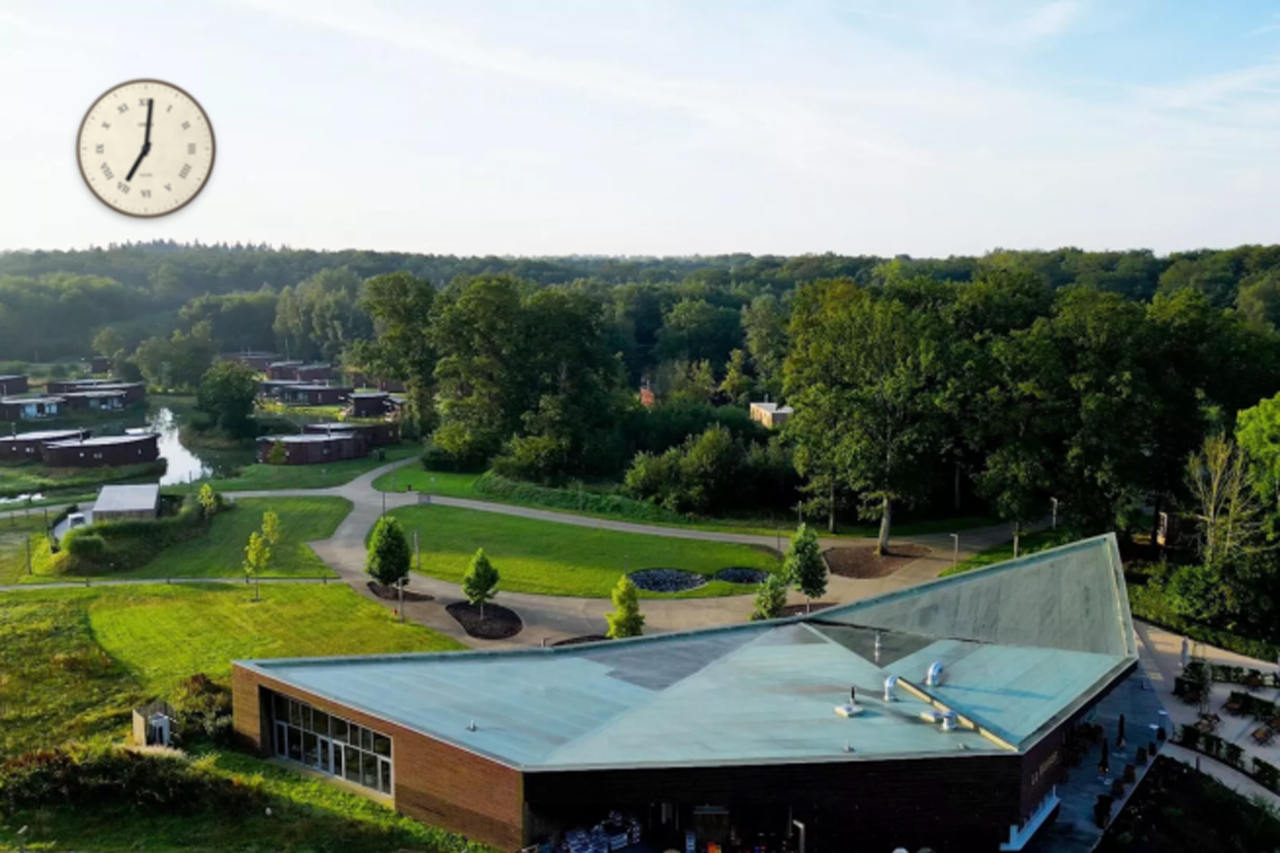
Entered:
7h01
